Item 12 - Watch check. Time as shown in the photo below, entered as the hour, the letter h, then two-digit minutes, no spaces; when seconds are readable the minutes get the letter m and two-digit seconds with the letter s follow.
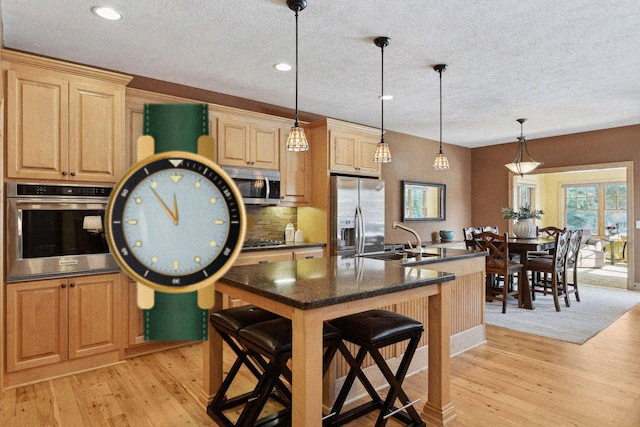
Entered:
11h54
